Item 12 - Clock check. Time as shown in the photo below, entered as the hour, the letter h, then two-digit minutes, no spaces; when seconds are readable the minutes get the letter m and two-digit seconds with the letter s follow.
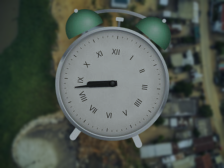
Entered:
8h43
